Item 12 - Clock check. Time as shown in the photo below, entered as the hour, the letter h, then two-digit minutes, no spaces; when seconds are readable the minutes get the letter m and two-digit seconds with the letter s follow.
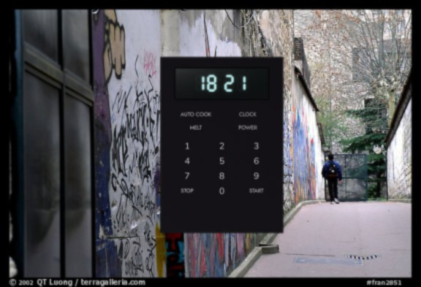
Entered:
18h21
